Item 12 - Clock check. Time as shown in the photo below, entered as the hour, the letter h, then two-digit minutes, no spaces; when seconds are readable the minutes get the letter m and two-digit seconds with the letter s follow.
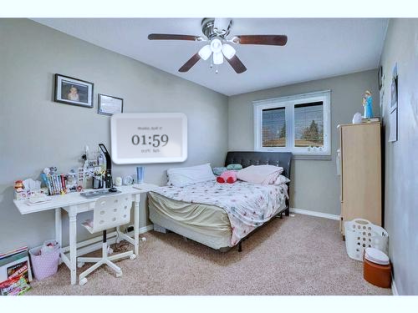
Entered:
1h59
